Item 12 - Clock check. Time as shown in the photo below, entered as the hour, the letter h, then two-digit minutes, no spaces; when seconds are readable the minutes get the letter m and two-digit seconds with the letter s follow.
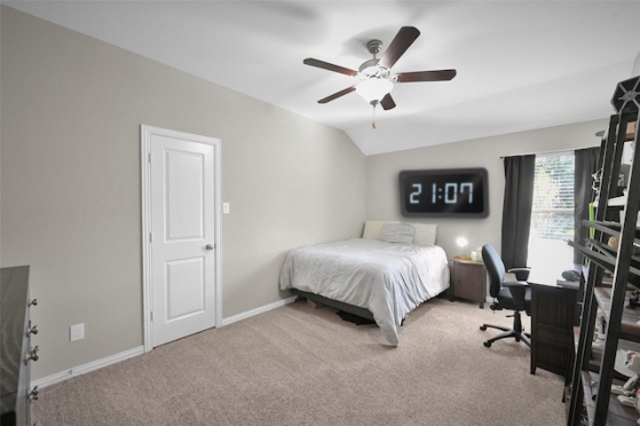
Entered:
21h07
